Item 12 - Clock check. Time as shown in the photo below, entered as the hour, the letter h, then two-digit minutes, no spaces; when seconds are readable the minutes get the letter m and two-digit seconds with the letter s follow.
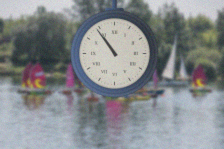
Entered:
10h54
